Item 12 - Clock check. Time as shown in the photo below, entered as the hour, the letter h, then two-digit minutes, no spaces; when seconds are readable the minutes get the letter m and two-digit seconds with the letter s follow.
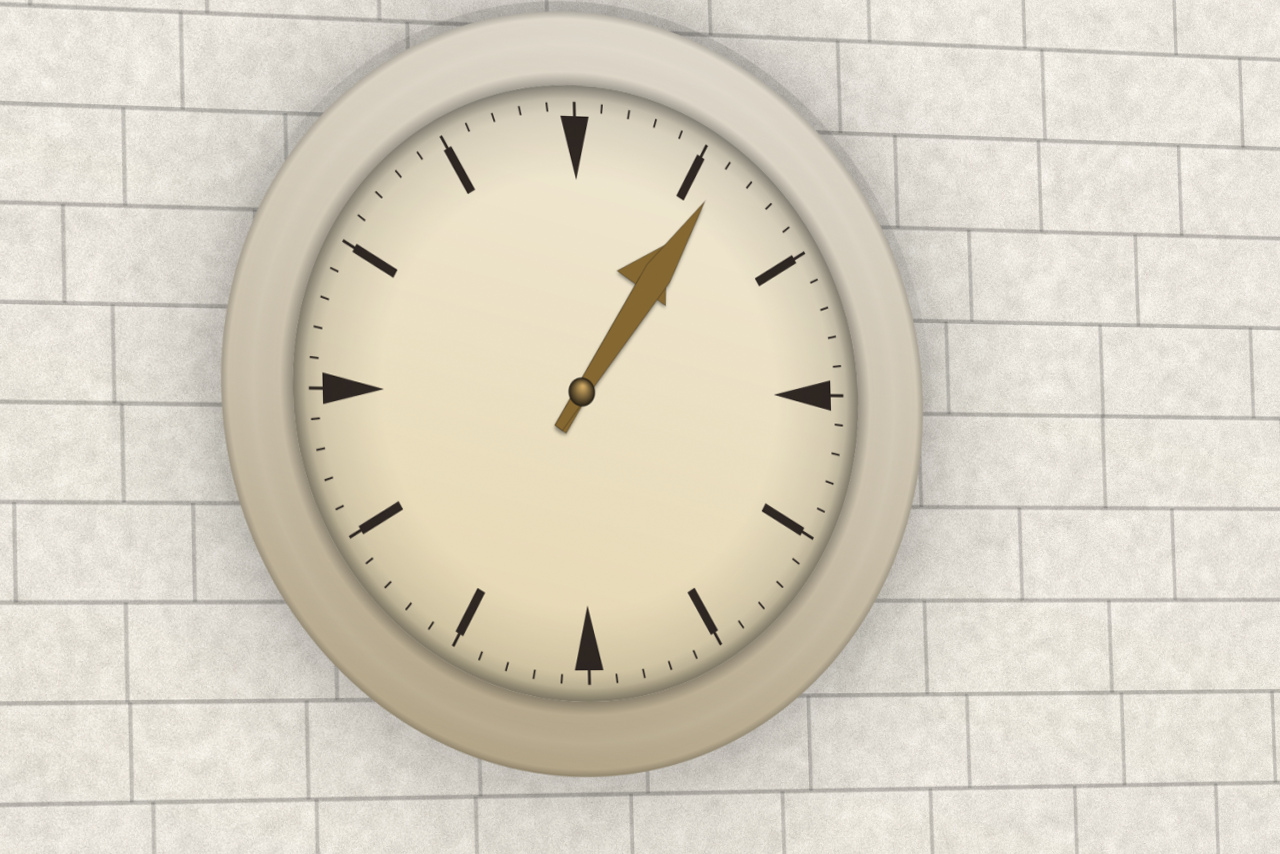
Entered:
1h06
